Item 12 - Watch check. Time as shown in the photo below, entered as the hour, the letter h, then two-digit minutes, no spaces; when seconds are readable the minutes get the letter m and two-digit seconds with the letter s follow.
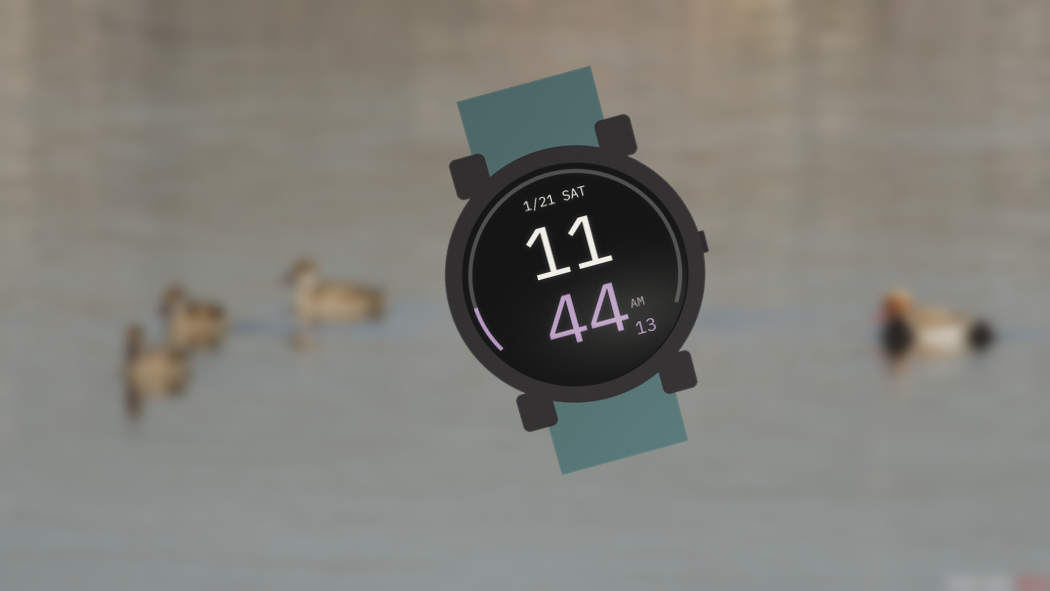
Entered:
11h44m13s
